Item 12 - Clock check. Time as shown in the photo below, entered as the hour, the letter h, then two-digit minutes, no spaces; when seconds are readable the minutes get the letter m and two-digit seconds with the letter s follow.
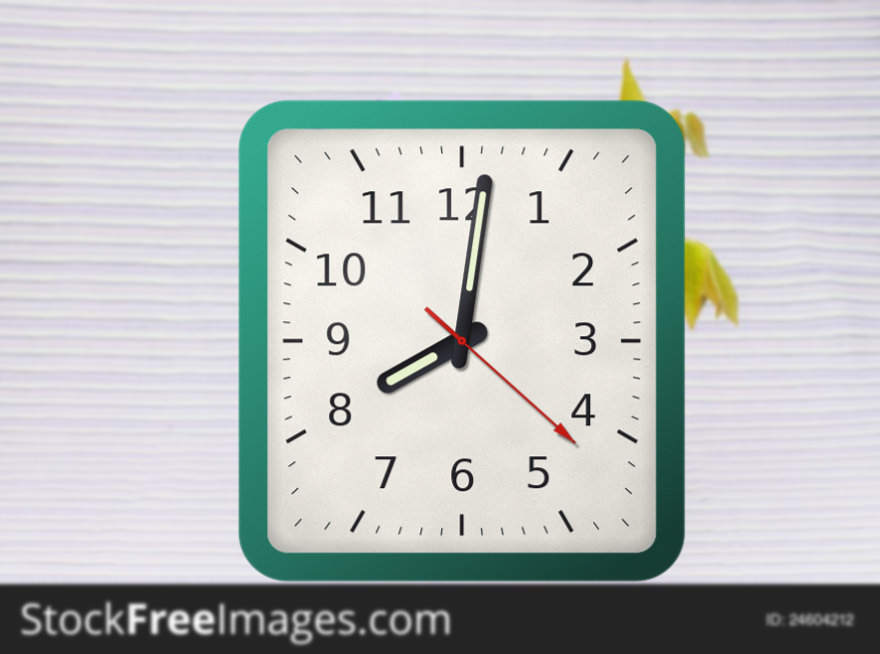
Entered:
8h01m22s
